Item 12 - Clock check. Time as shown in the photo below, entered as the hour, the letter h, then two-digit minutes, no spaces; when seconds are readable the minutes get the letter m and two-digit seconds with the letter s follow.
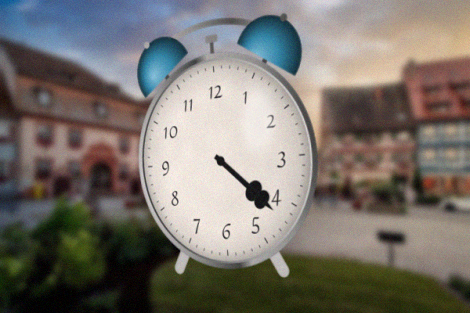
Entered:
4h22
